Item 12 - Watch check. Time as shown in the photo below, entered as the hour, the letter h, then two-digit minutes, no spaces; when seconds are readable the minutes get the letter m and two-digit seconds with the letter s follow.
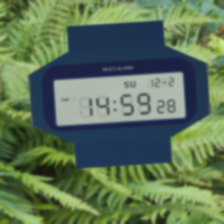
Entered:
14h59m28s
